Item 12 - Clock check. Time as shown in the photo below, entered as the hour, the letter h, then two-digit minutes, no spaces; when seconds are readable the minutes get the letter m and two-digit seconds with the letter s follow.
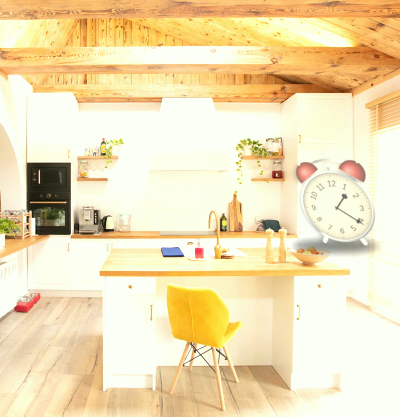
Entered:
1h21
